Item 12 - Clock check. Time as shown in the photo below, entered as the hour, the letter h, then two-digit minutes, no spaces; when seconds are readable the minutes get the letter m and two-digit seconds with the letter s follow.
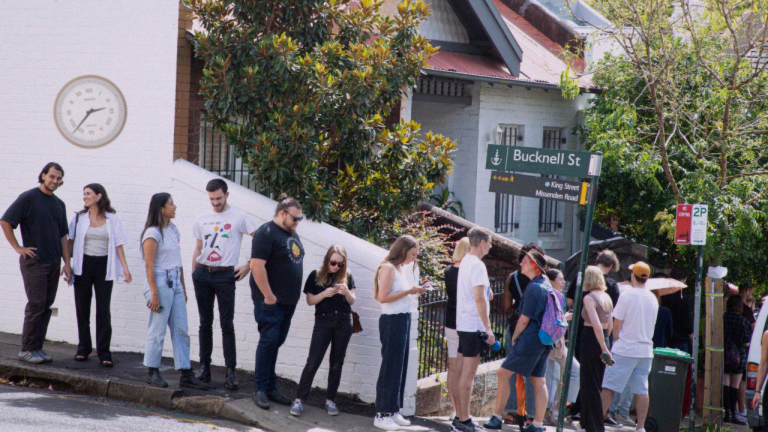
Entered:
2h37
